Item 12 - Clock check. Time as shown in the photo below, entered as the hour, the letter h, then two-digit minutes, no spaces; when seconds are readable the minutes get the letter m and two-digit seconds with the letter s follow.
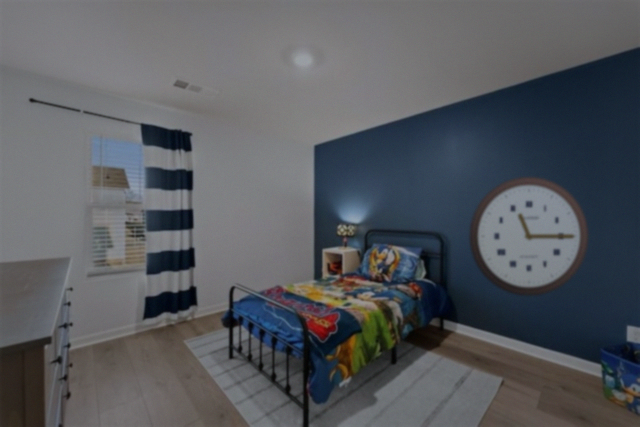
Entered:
11h15
